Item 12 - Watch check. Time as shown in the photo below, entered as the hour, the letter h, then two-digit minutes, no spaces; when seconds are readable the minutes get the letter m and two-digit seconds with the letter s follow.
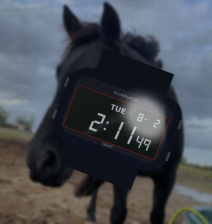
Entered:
2h11m49s
